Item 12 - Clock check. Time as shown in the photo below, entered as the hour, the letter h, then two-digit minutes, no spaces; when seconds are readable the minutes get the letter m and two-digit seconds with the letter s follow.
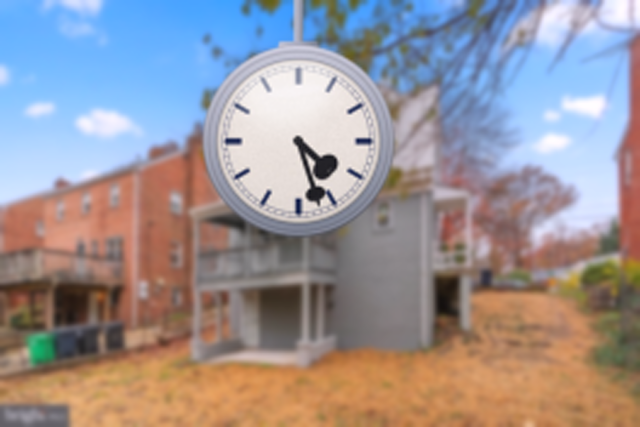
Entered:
4h27
